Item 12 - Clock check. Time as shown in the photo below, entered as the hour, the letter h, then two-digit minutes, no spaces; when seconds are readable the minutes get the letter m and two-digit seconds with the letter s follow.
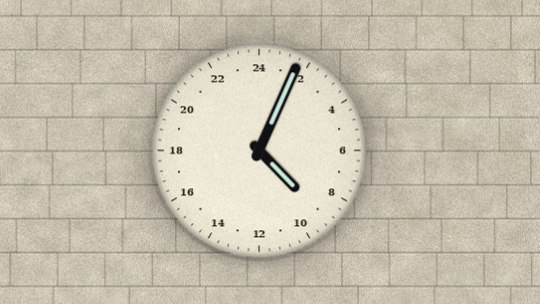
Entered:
9h04
